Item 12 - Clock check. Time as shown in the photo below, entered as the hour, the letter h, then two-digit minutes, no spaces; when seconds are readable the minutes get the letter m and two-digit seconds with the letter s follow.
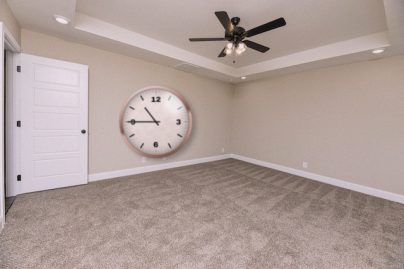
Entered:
10h45
